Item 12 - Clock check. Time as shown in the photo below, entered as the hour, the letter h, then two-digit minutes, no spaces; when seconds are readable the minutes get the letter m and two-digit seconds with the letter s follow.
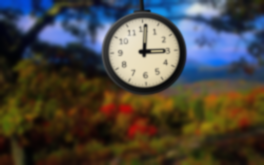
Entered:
3h01
